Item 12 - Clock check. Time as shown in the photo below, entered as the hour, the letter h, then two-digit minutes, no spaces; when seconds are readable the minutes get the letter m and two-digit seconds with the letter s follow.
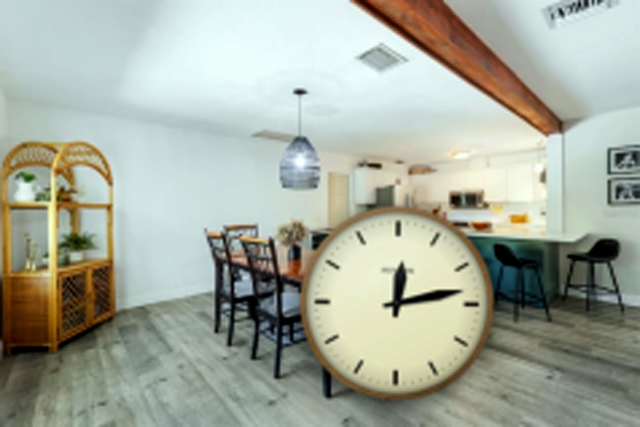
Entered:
12h13
